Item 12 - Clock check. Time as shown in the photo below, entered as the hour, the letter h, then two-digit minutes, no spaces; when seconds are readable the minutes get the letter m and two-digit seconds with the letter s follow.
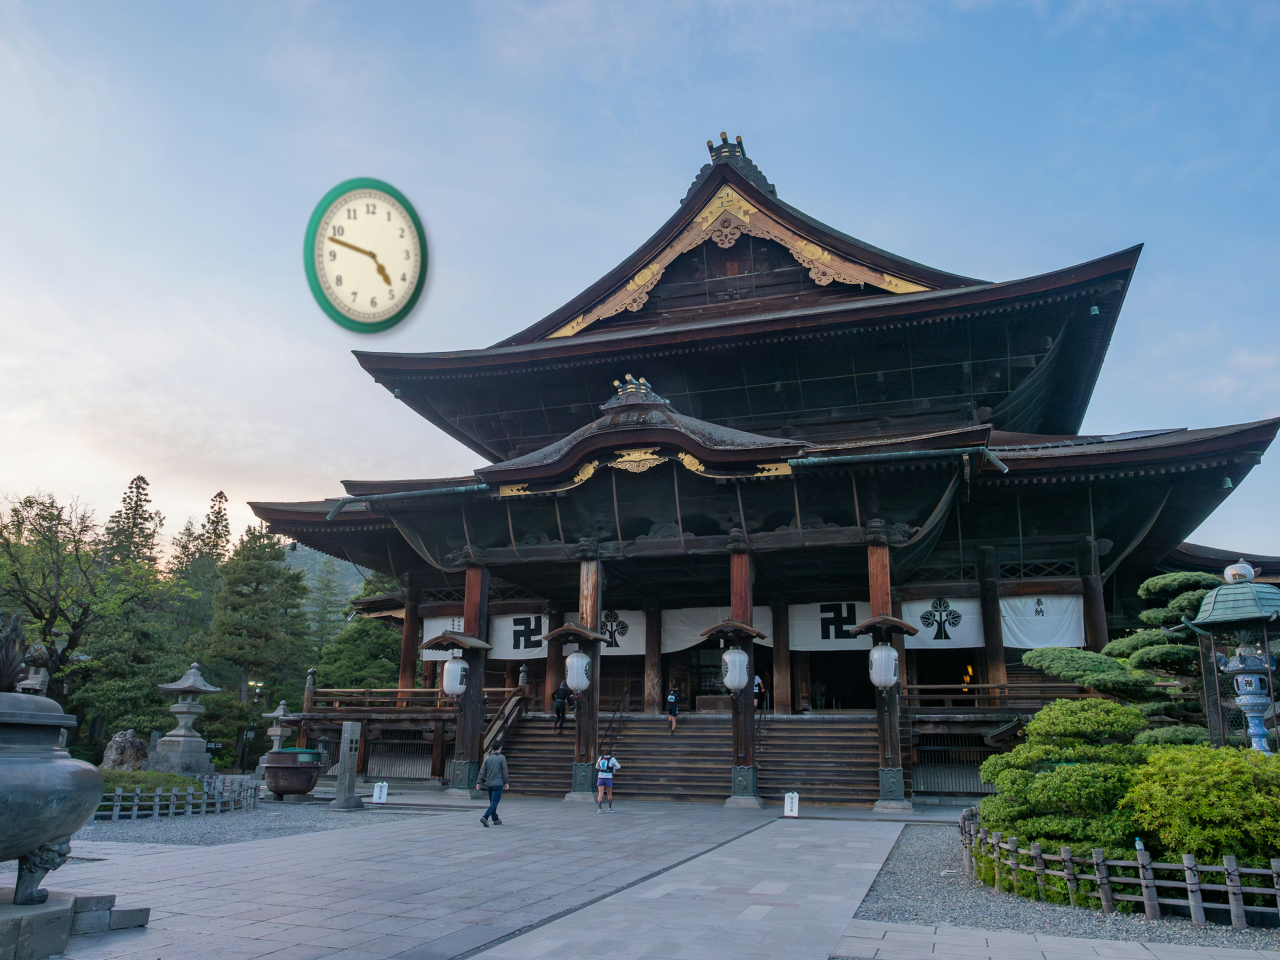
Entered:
4h48
